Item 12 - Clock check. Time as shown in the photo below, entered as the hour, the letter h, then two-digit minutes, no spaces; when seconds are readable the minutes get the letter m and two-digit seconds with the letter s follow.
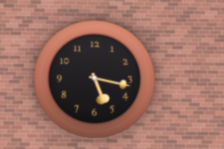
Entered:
5h17
